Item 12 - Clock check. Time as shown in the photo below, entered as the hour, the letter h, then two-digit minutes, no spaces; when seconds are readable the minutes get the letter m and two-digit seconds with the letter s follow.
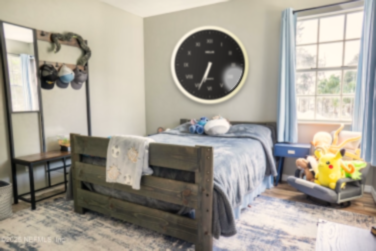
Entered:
6h34
